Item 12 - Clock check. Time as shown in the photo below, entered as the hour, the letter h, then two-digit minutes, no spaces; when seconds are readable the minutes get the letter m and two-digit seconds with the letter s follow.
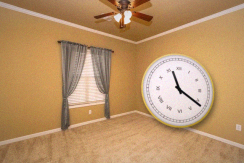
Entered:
11h21
